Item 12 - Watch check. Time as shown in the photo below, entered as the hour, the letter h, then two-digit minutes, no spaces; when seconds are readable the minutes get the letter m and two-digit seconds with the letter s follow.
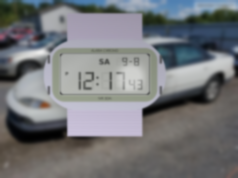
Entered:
12h17
